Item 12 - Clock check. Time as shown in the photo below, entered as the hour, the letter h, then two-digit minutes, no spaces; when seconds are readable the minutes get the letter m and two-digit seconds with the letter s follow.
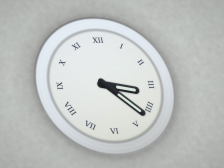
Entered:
3h22
